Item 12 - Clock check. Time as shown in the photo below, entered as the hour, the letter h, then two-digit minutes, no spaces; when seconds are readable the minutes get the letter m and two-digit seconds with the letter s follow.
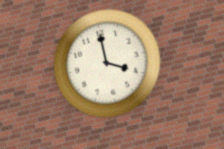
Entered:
4h00
